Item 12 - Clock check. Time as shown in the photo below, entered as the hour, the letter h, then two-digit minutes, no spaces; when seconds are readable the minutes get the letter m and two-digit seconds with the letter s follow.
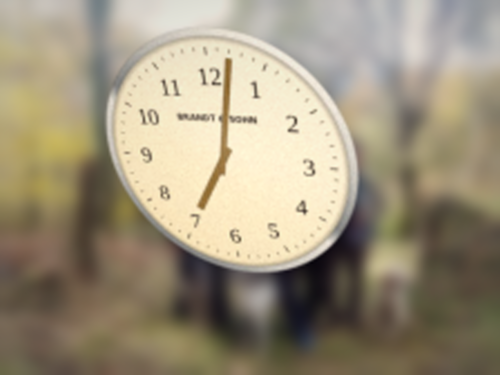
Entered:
7h02
